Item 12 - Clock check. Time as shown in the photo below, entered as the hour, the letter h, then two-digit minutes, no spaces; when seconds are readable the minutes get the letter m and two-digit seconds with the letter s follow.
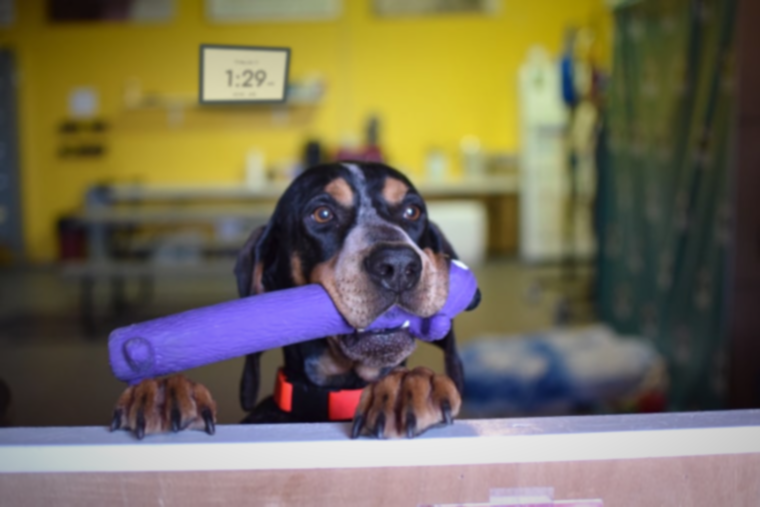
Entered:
1h29
